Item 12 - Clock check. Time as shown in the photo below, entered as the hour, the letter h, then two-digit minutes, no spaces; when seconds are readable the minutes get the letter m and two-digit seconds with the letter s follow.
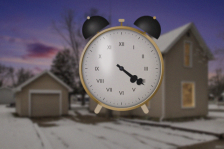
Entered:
4h21
